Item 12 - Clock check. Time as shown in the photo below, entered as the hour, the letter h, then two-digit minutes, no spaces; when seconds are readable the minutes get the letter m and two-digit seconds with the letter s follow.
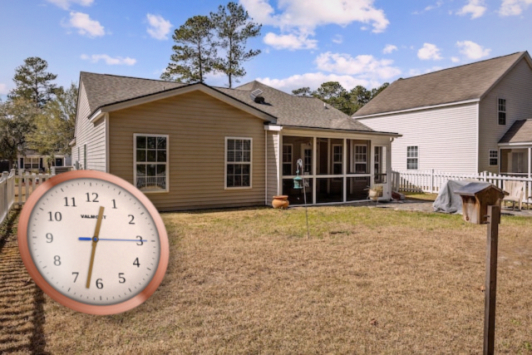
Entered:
12h32m15s
